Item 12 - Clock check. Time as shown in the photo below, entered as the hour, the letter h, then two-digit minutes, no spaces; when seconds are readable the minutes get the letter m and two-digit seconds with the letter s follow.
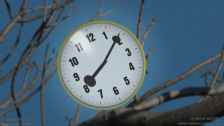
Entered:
8h09
